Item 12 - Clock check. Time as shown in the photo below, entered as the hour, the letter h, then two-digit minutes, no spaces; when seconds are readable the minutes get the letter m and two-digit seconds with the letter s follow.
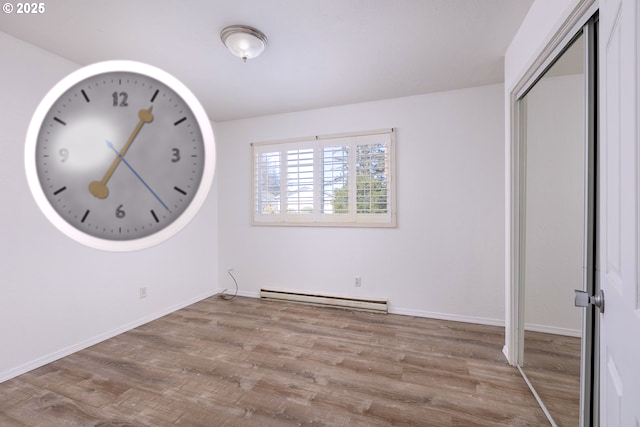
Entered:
7h05m23s
